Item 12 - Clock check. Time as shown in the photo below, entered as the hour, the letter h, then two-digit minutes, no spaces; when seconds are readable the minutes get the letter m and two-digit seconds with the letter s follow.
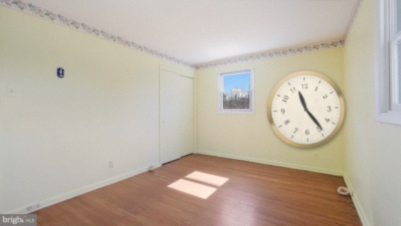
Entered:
11h24
